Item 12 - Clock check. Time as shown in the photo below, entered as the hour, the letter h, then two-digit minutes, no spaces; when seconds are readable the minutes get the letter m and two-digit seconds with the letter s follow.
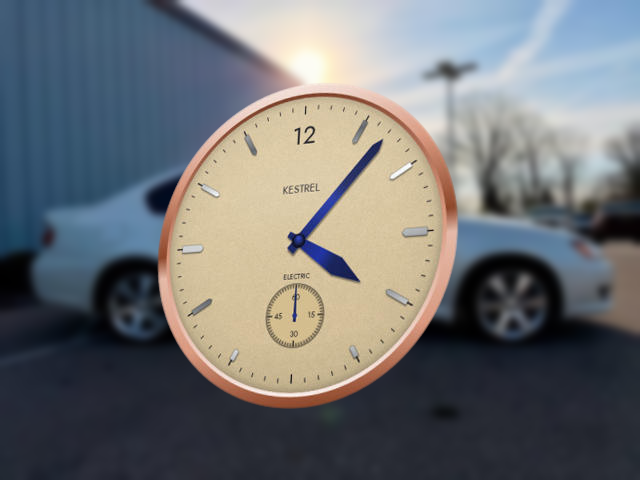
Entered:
4h07
